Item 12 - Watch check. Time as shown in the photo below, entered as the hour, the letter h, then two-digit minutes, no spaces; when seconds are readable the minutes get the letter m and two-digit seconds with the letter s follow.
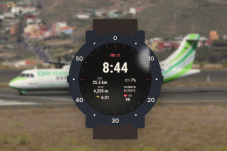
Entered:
8h44
